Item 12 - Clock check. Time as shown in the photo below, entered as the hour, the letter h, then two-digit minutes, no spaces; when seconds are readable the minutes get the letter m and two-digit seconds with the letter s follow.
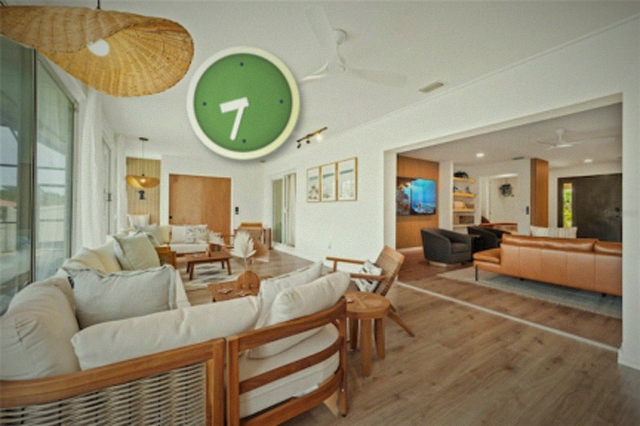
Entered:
8h33
